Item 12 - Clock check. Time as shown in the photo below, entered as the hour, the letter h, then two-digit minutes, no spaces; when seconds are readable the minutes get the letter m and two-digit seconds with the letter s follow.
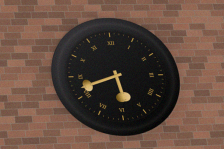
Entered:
5h42
